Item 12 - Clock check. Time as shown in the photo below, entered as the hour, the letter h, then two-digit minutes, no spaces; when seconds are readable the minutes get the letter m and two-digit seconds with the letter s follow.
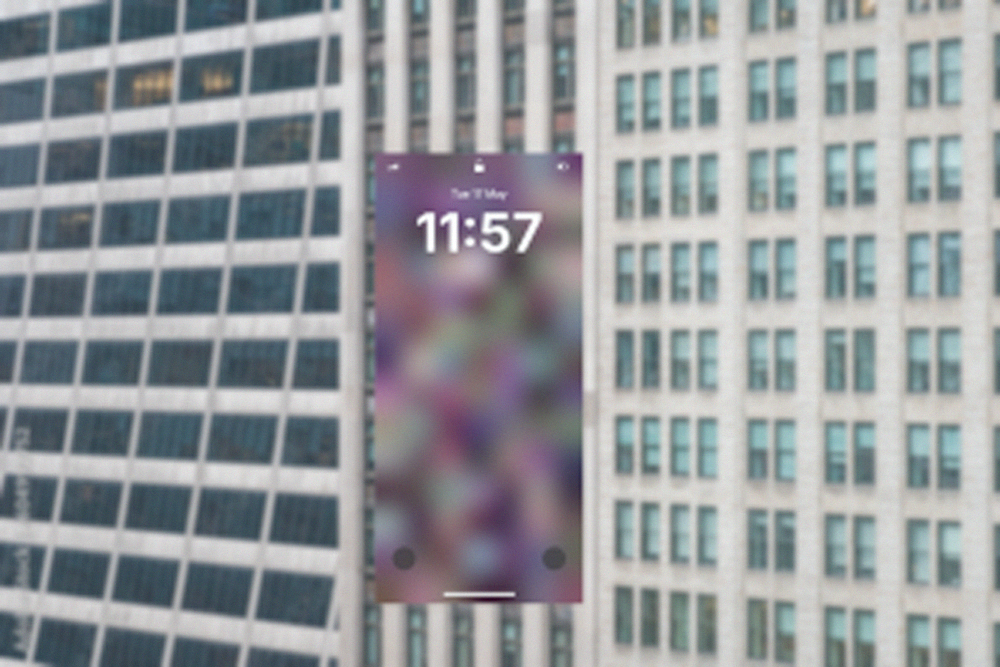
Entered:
11h57
